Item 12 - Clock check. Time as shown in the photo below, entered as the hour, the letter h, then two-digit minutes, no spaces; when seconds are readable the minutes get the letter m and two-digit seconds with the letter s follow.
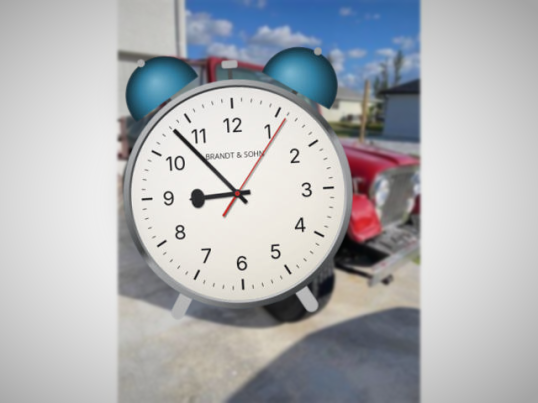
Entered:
8h53m06s
